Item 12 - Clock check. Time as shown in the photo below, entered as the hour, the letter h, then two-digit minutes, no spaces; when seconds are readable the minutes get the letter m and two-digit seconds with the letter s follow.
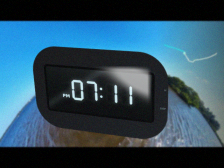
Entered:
7h11
